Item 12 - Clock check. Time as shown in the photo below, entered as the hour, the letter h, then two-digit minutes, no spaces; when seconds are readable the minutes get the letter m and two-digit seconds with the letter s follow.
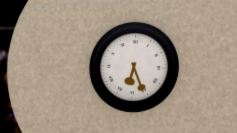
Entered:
6h26
